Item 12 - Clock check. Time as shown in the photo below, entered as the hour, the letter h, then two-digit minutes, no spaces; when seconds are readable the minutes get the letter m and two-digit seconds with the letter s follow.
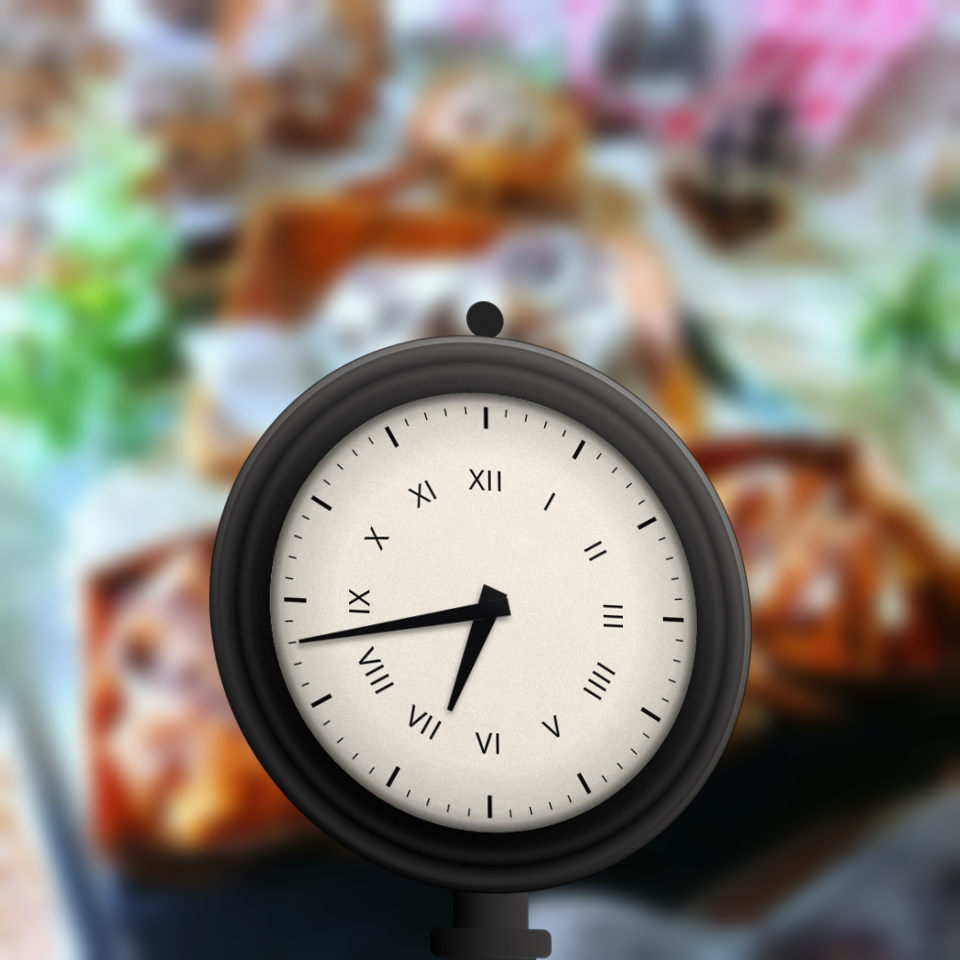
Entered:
6h43
